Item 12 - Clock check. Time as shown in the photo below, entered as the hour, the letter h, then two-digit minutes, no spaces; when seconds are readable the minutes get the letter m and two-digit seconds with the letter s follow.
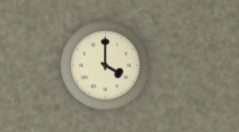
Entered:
4h00
